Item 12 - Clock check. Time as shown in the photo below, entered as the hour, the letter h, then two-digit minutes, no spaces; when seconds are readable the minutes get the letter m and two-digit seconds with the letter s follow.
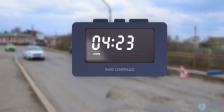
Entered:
4h23
